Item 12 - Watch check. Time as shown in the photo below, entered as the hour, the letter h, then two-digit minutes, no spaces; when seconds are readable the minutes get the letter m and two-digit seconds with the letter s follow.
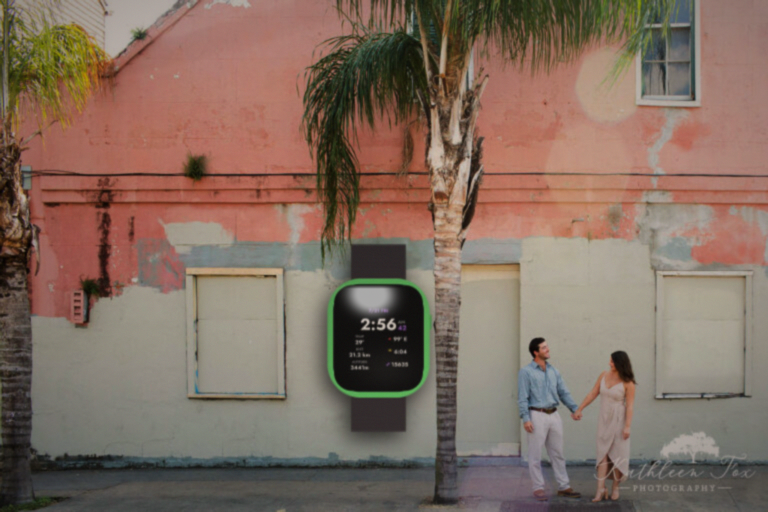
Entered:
2h56
